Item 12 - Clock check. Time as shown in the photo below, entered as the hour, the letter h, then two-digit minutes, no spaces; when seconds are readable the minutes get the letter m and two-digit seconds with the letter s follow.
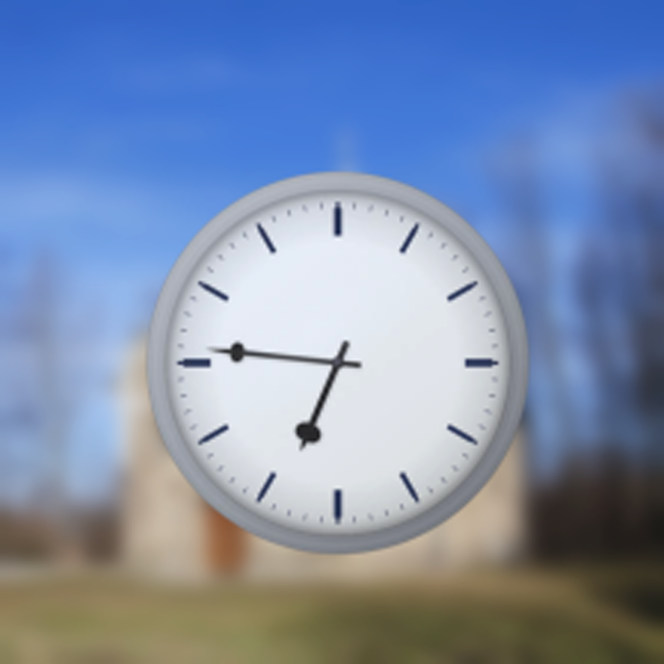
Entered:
6h46
